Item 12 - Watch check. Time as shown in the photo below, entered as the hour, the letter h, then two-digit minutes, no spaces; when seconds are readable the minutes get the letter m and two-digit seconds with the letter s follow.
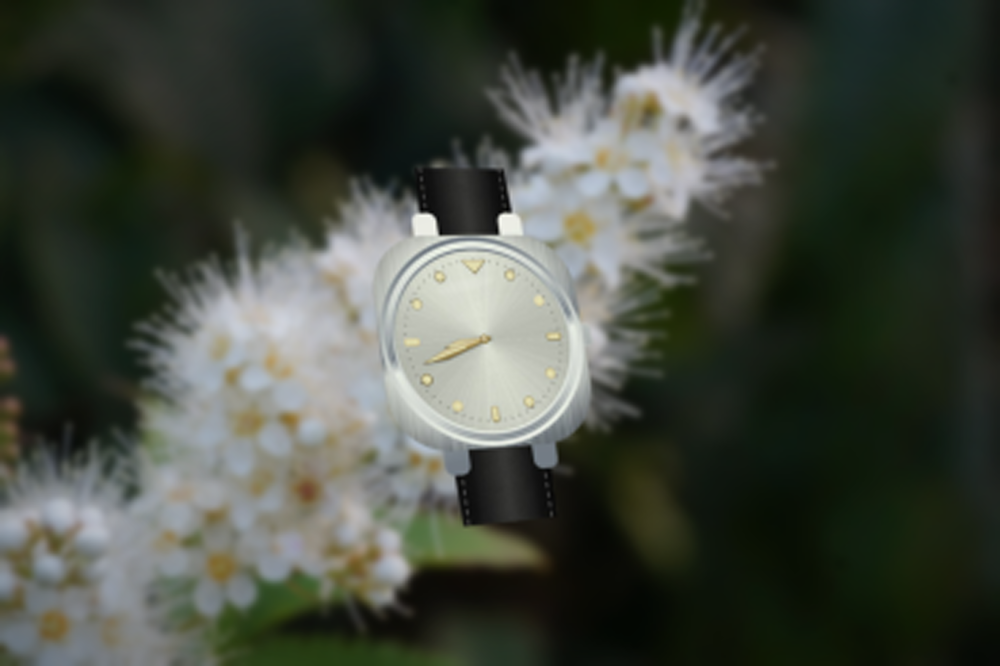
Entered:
8h42
